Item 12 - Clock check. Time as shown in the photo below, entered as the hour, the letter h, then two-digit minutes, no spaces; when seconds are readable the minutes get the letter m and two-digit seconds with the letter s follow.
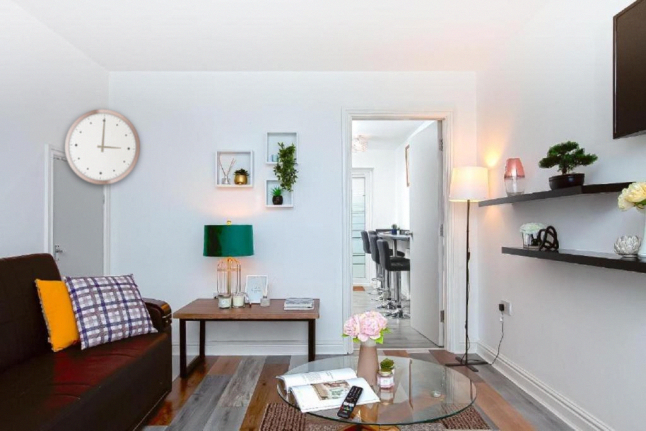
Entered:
3h00
